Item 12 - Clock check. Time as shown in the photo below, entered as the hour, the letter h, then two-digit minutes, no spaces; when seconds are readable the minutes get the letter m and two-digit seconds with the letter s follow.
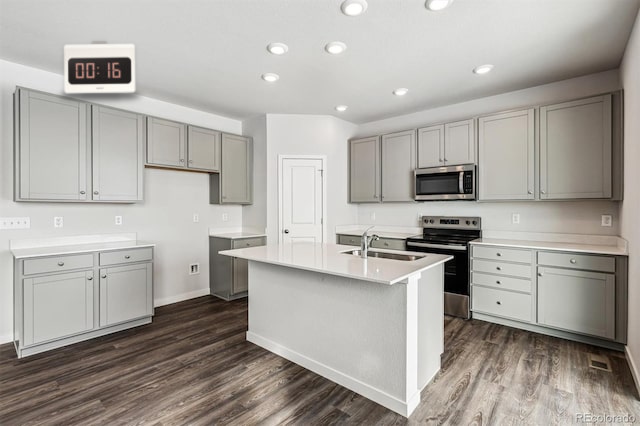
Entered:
0h16
